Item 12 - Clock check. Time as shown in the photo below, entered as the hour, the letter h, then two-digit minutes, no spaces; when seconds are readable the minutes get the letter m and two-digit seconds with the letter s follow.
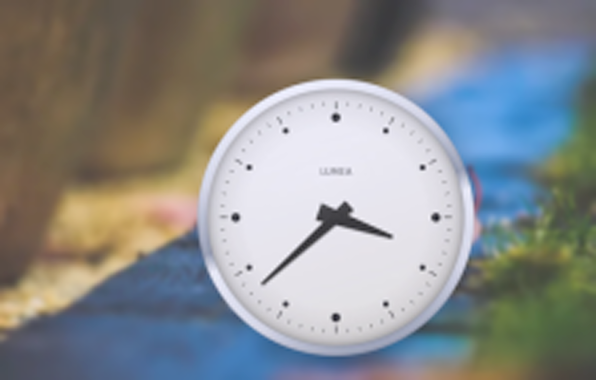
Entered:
3h38
